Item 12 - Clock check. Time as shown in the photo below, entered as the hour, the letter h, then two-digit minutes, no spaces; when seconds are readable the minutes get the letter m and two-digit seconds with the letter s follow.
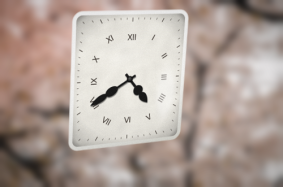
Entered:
4h40
